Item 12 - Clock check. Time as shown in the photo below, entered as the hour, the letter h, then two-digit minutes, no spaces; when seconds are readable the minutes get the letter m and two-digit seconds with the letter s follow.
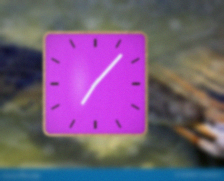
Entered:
7h07
